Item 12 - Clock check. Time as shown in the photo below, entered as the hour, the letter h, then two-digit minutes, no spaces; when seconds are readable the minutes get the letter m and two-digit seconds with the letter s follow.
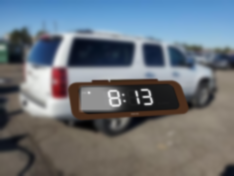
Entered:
8h13
